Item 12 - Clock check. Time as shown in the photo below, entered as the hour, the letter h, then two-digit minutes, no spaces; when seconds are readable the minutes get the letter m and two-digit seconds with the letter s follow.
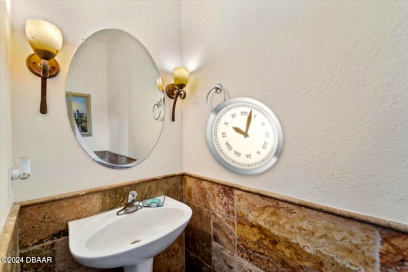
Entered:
10h03
